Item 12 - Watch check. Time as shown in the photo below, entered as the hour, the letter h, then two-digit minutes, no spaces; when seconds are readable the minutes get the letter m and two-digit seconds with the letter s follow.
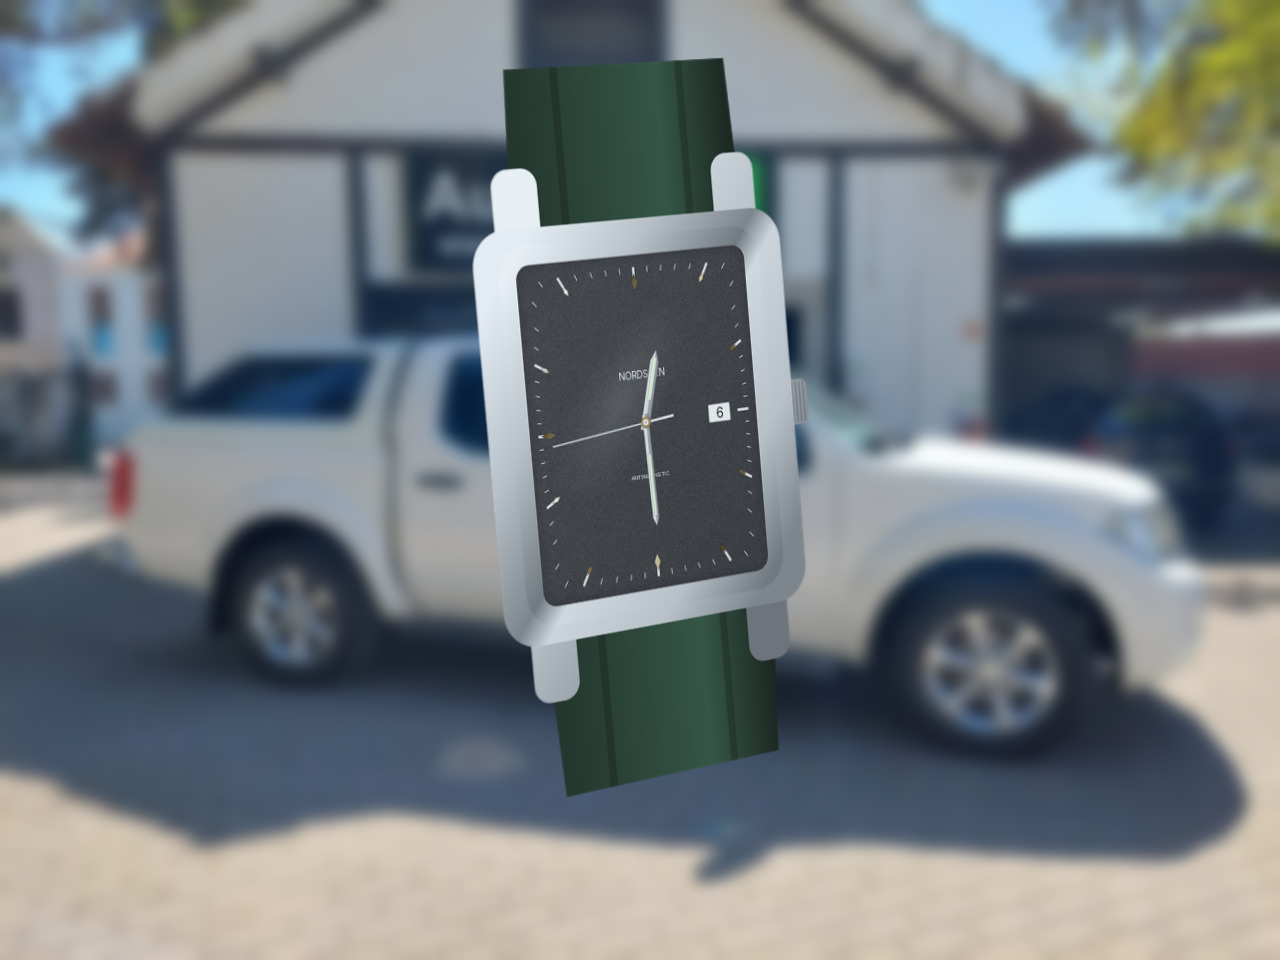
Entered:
12h29m44s
